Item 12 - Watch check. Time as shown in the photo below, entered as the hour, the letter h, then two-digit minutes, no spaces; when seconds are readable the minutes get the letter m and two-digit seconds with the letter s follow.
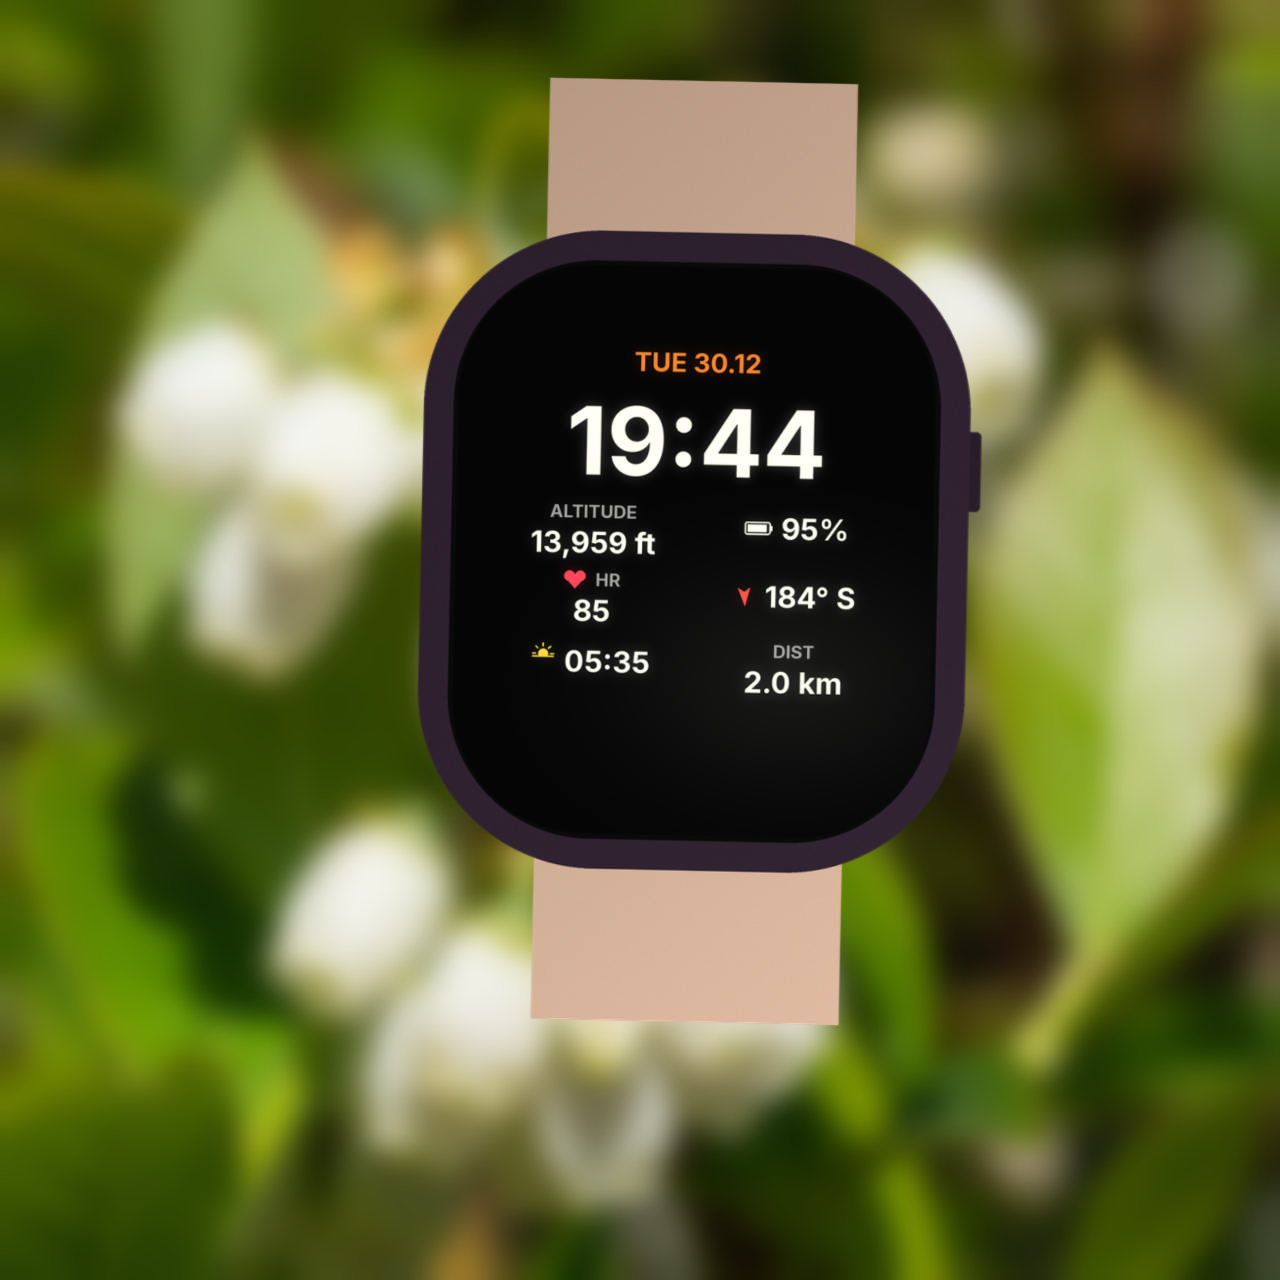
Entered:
19h44
